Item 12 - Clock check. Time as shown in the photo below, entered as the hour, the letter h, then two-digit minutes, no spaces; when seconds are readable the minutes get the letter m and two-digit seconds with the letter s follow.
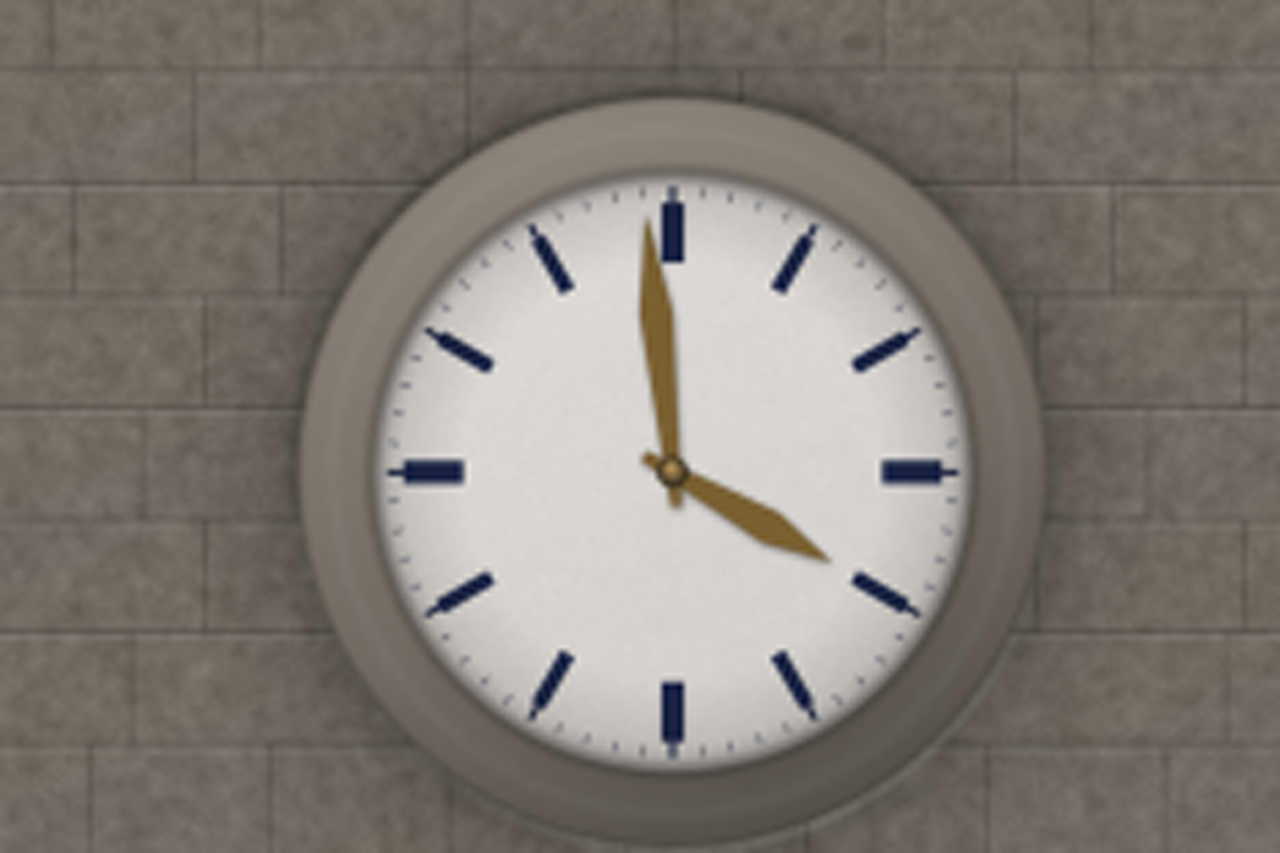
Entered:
3h59
